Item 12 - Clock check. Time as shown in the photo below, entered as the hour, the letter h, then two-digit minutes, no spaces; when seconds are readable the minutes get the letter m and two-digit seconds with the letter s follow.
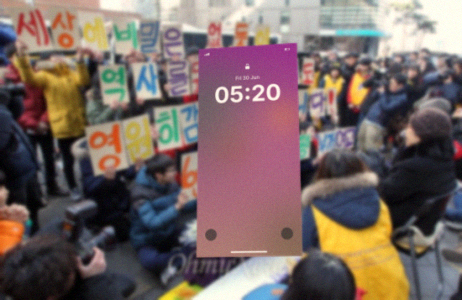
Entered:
5h20
